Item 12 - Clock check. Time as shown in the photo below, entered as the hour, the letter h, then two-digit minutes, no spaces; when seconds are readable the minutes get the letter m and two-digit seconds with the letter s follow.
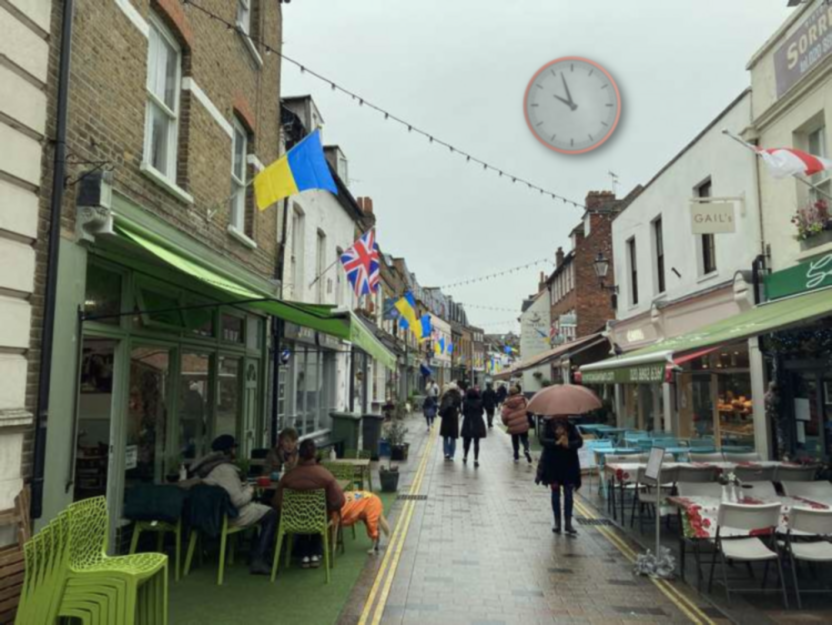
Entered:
9h57
